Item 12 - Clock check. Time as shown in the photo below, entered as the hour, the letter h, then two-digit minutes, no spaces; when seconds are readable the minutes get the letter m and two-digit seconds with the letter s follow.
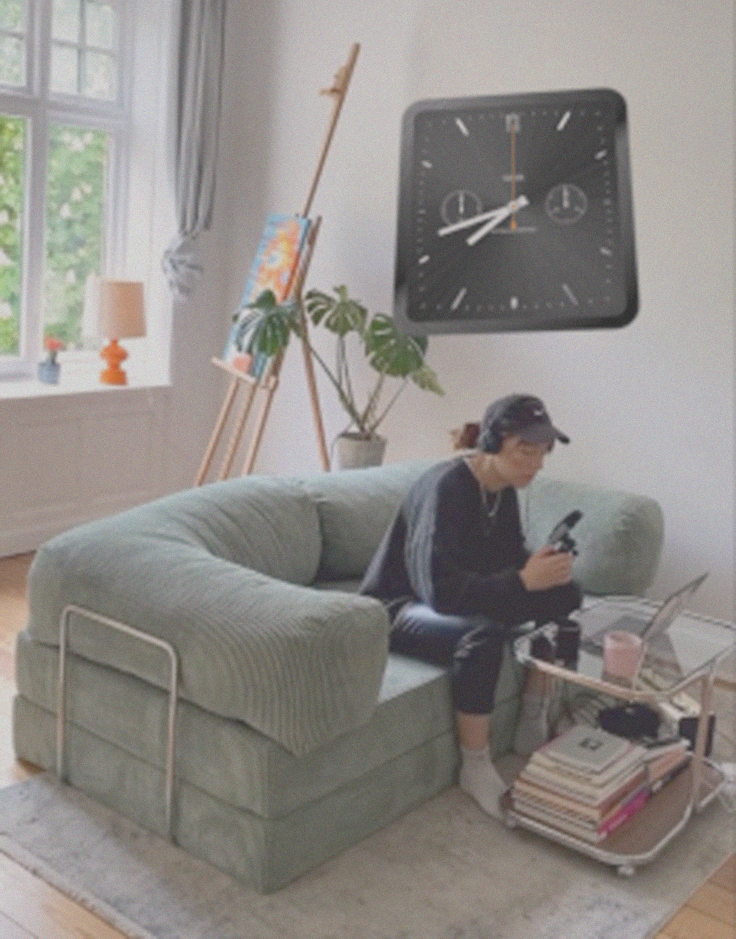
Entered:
7h42
